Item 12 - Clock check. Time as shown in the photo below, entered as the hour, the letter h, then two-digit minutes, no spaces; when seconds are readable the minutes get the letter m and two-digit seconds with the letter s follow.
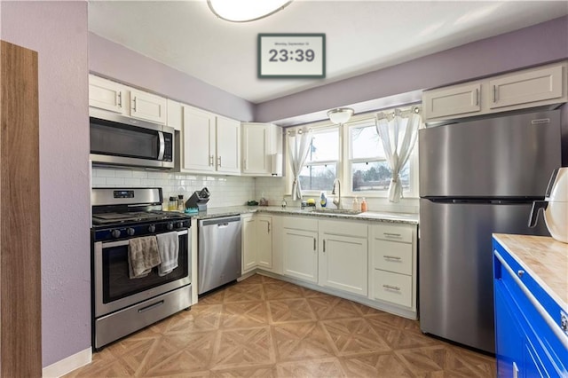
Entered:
23h39
